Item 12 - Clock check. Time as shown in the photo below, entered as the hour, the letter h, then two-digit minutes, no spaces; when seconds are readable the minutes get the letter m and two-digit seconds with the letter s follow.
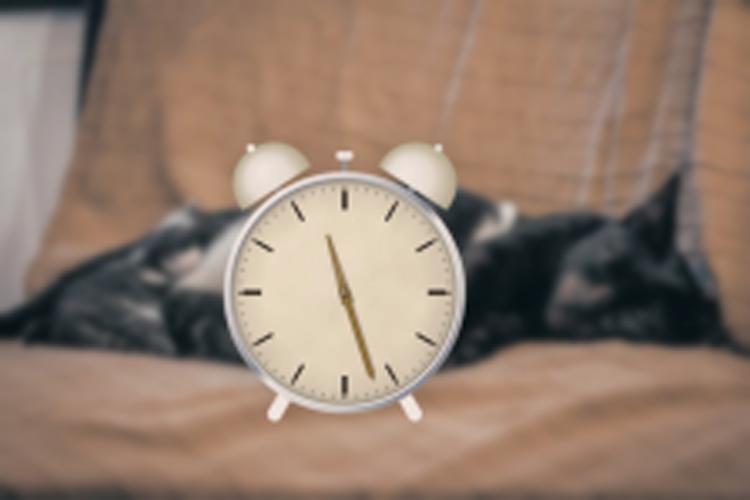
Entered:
11h27
